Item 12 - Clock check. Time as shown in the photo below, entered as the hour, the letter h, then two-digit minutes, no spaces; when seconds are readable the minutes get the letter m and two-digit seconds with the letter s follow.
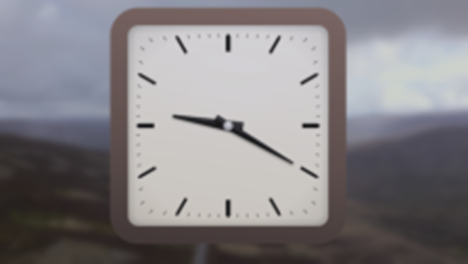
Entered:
9h20
